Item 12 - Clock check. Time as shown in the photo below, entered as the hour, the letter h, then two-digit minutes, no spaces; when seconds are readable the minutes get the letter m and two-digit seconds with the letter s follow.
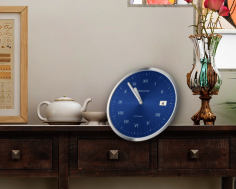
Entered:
10h53
